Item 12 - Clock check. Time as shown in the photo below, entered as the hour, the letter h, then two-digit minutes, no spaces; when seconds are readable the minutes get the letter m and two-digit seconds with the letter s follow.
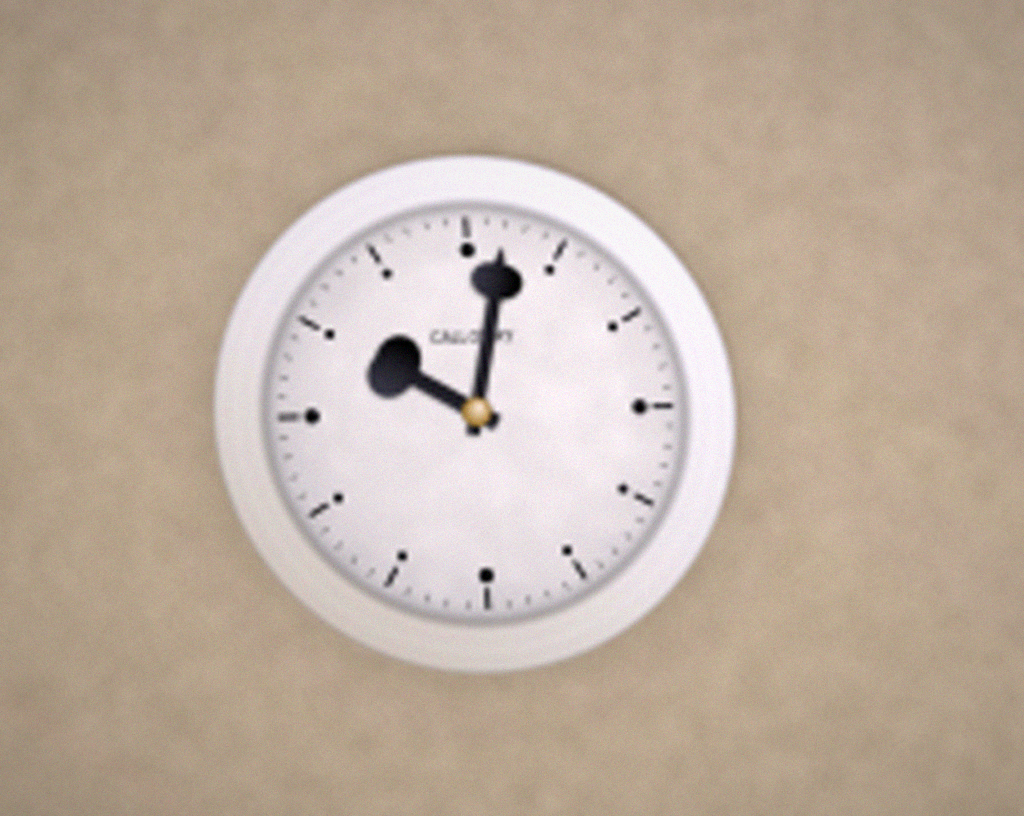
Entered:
10h02
